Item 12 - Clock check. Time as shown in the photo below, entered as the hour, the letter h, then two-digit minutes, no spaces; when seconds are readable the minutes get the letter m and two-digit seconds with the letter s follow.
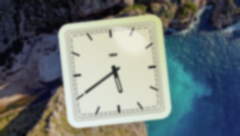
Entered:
5h40
